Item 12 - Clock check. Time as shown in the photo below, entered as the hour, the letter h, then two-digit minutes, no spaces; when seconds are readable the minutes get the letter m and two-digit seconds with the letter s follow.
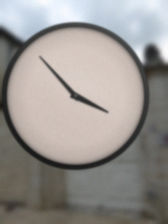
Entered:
3h53
